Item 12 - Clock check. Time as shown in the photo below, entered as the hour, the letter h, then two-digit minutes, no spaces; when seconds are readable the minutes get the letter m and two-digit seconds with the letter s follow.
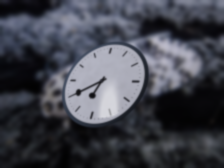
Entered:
6h40
